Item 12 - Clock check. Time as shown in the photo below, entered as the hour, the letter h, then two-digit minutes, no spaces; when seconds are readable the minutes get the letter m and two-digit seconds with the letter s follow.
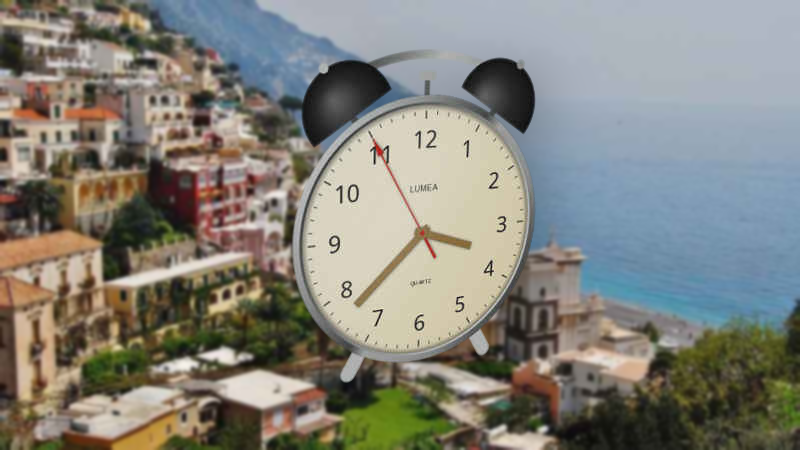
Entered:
3h37m55s
